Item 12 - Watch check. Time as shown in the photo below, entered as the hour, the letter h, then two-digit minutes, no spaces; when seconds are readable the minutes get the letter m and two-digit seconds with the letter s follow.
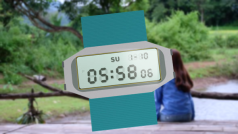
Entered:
5h58m06s
